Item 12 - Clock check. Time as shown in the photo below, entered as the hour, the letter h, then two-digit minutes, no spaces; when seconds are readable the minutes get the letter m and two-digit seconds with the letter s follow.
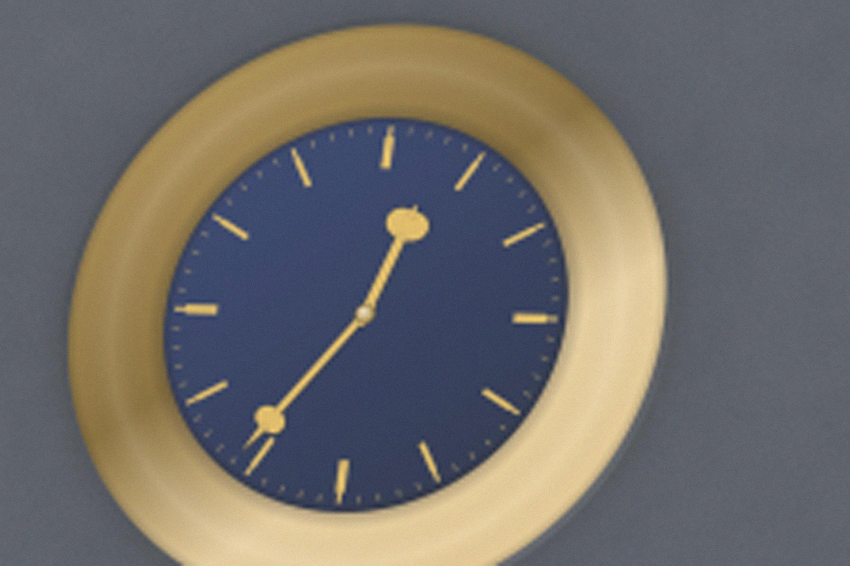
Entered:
12h36
